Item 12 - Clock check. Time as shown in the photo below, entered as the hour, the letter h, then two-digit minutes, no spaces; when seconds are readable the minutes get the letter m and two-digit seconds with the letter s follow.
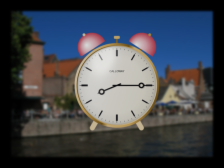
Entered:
8h15
